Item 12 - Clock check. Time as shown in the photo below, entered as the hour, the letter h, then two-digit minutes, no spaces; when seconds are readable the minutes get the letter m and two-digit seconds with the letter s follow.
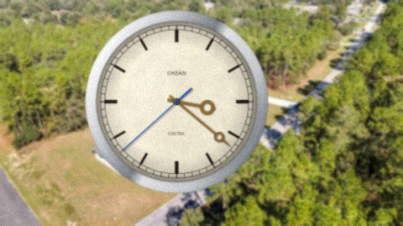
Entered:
3h21m38s
